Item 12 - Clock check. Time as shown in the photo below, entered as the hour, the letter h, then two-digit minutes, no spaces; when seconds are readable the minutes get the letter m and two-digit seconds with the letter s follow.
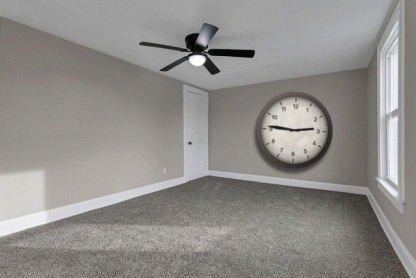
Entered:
2h46
